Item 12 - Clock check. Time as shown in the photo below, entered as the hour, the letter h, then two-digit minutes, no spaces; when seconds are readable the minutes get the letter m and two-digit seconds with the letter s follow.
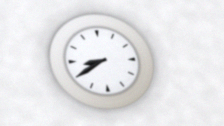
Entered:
8h40
